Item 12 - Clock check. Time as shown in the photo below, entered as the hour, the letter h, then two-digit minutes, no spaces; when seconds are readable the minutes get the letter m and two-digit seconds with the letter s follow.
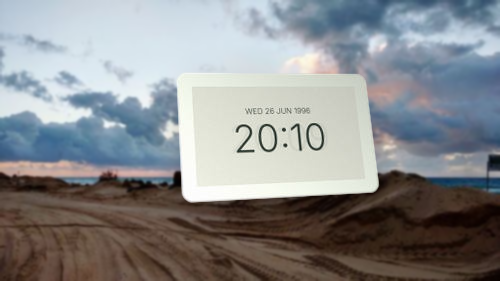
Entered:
20h10
